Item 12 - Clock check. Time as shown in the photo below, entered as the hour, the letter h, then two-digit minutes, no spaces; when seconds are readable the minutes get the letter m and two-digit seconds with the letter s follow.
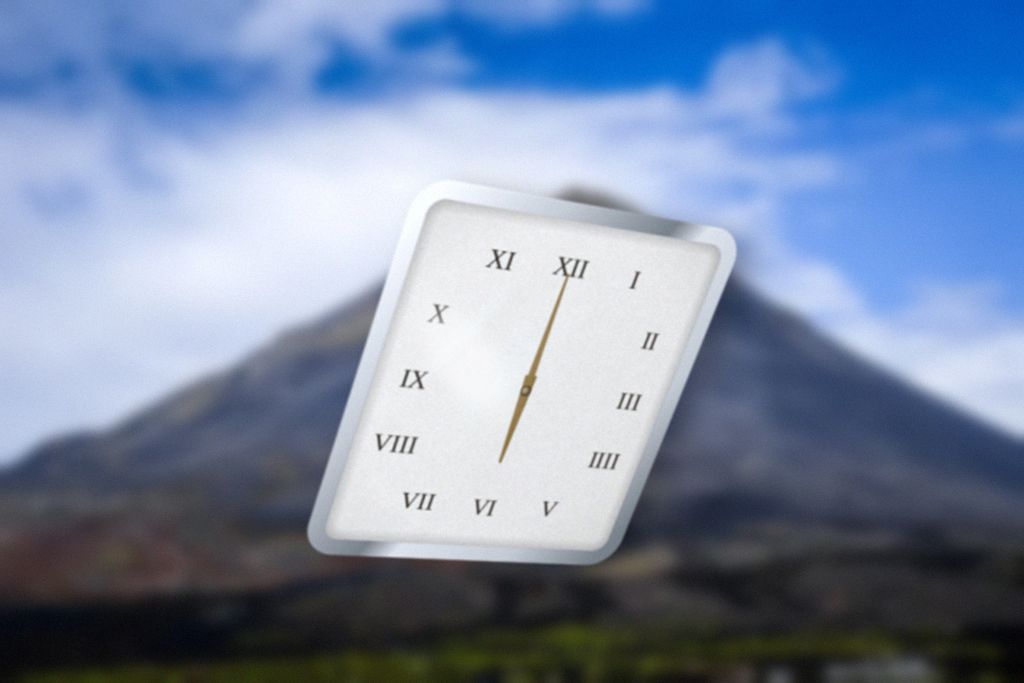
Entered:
6h00
